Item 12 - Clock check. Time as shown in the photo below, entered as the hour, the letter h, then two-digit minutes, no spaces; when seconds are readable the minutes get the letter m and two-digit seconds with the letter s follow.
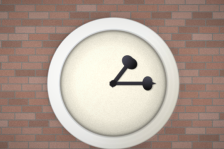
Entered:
1h15
